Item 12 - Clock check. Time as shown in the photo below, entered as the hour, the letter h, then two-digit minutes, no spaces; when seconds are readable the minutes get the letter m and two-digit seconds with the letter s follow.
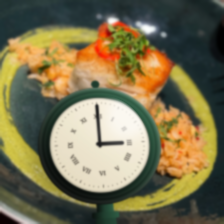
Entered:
3h00
